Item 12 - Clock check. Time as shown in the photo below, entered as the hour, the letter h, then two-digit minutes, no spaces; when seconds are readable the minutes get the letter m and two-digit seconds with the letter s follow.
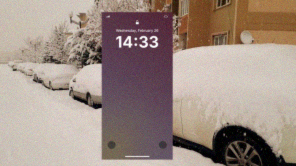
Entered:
14h33
